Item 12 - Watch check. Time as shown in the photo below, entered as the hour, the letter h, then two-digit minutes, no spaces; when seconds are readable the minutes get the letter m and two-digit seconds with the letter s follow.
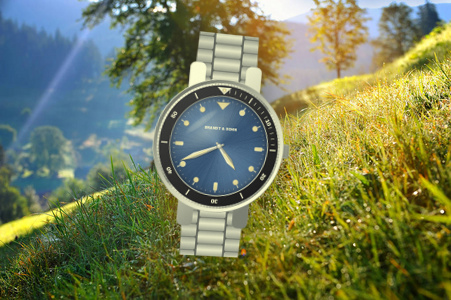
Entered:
4h41
